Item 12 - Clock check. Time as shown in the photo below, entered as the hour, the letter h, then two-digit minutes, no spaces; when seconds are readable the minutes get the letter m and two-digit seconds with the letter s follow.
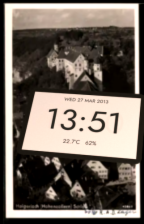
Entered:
13h51
